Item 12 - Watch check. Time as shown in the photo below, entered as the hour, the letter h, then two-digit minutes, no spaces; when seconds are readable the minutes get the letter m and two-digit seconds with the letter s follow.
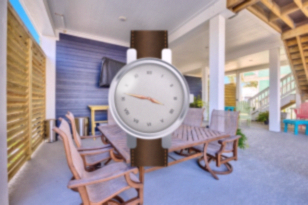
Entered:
3h47
